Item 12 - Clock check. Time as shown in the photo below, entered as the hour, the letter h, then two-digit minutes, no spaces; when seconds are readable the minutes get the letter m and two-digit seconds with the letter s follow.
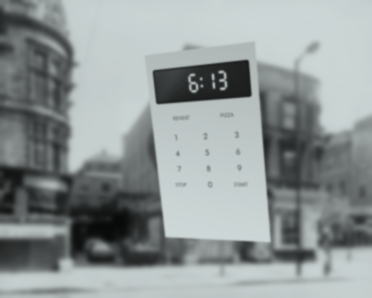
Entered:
6h13
